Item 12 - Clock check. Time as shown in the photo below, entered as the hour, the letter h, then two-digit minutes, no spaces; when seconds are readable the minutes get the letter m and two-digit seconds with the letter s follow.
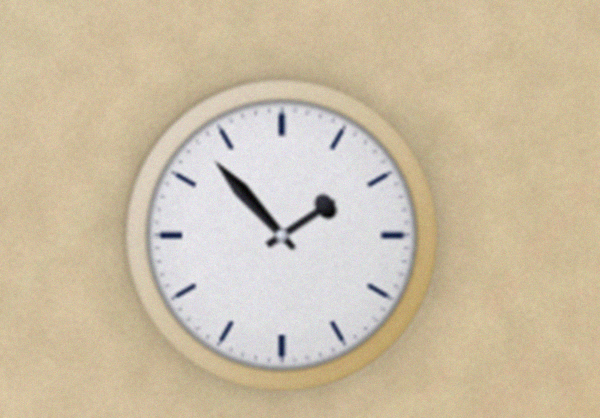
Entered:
1h53
